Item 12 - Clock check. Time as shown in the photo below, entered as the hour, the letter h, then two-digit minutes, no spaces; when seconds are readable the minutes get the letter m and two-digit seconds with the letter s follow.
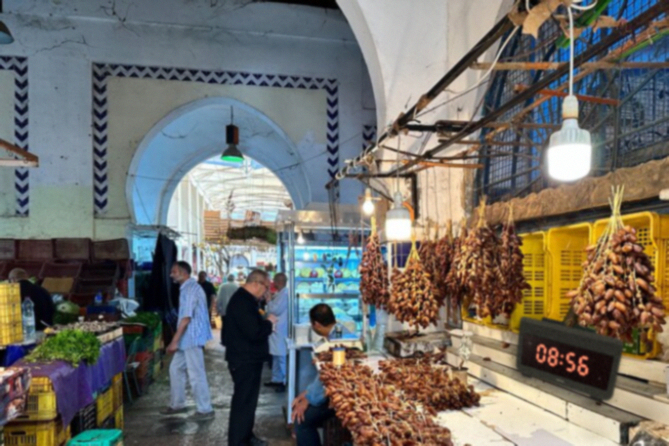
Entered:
8h56
